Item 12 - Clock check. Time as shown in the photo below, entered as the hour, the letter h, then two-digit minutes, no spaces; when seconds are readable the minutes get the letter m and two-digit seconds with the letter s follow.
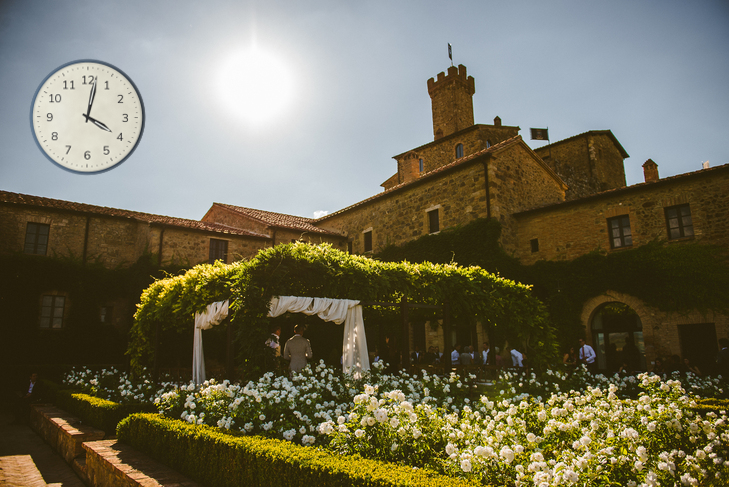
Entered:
4h02
